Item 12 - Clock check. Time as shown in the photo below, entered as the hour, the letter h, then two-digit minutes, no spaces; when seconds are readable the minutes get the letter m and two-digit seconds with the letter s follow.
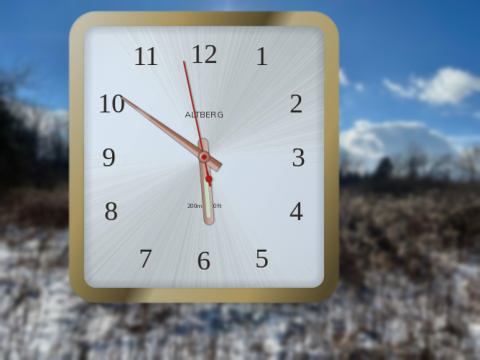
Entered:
5h50m58s
